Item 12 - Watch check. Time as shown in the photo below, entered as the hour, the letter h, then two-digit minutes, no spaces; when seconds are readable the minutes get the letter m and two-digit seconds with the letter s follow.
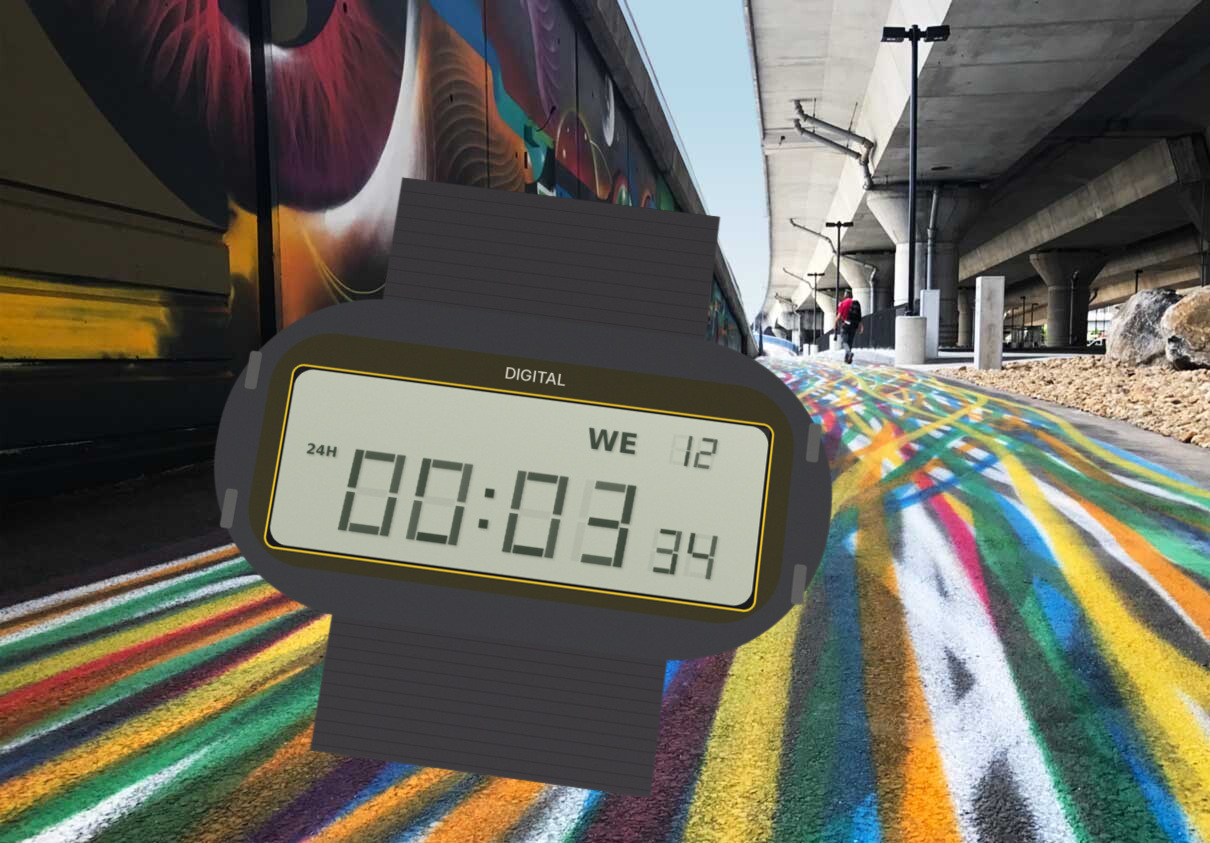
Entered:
0h03m34s
